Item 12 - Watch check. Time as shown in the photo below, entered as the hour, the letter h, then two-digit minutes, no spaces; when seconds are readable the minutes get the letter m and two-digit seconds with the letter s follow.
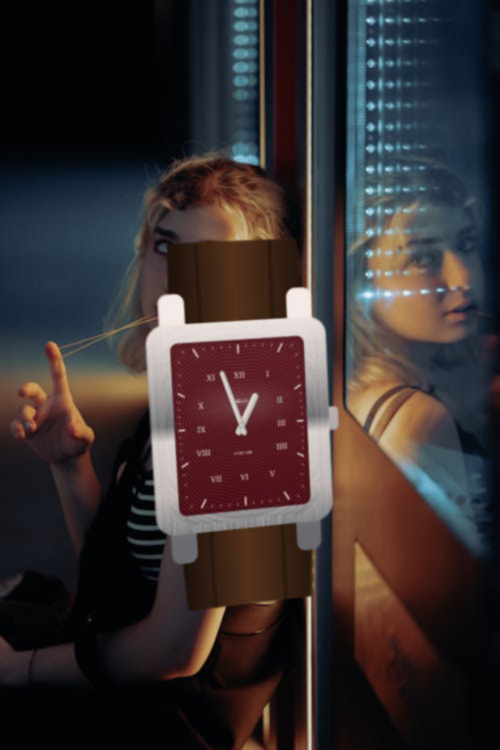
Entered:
12h57
